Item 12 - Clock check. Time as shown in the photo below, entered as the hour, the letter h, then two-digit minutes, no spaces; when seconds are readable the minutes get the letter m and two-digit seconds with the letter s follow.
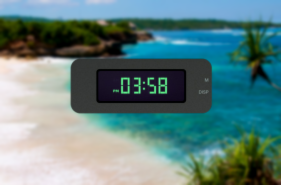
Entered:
3h58
